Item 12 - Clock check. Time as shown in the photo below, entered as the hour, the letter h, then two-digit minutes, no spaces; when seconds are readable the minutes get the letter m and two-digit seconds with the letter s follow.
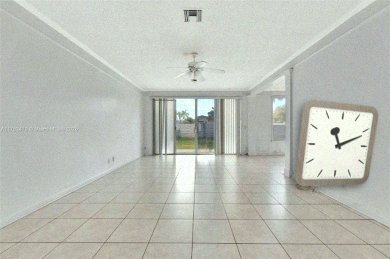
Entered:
11h11
